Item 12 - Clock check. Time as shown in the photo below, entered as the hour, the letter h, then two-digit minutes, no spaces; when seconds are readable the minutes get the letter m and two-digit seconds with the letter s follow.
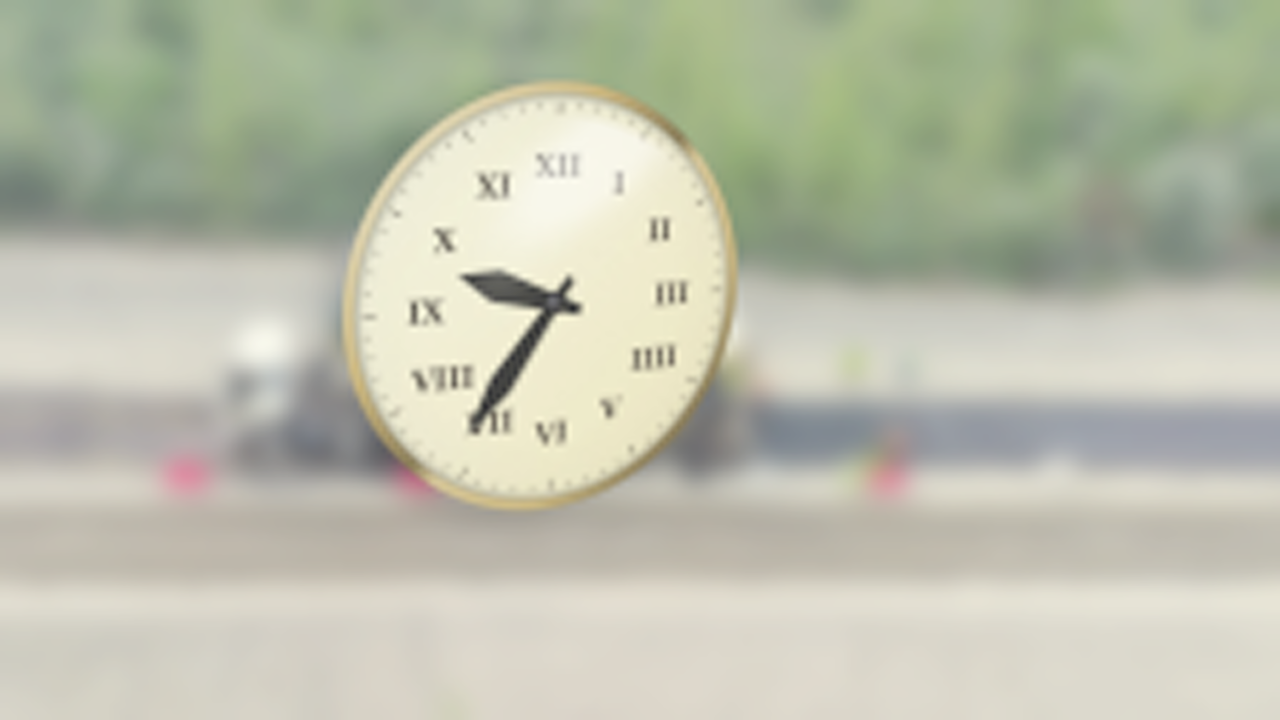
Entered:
9h36
